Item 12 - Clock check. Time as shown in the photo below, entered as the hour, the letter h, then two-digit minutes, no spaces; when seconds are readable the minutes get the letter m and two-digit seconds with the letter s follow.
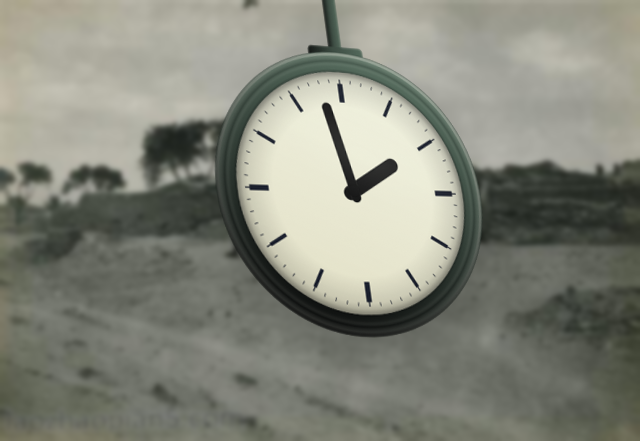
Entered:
1h58
